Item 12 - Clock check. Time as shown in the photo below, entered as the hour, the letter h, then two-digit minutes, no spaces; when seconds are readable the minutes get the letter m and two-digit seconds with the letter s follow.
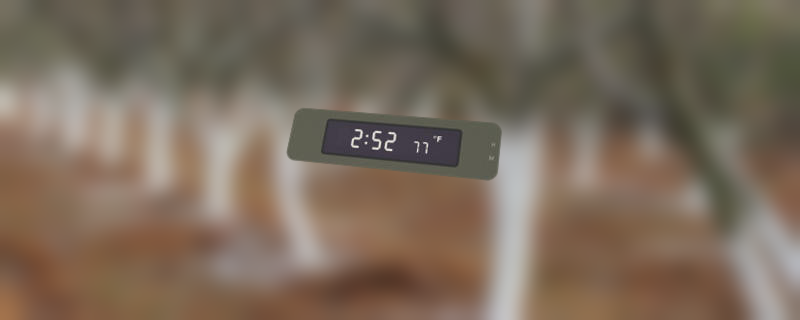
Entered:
2h52
